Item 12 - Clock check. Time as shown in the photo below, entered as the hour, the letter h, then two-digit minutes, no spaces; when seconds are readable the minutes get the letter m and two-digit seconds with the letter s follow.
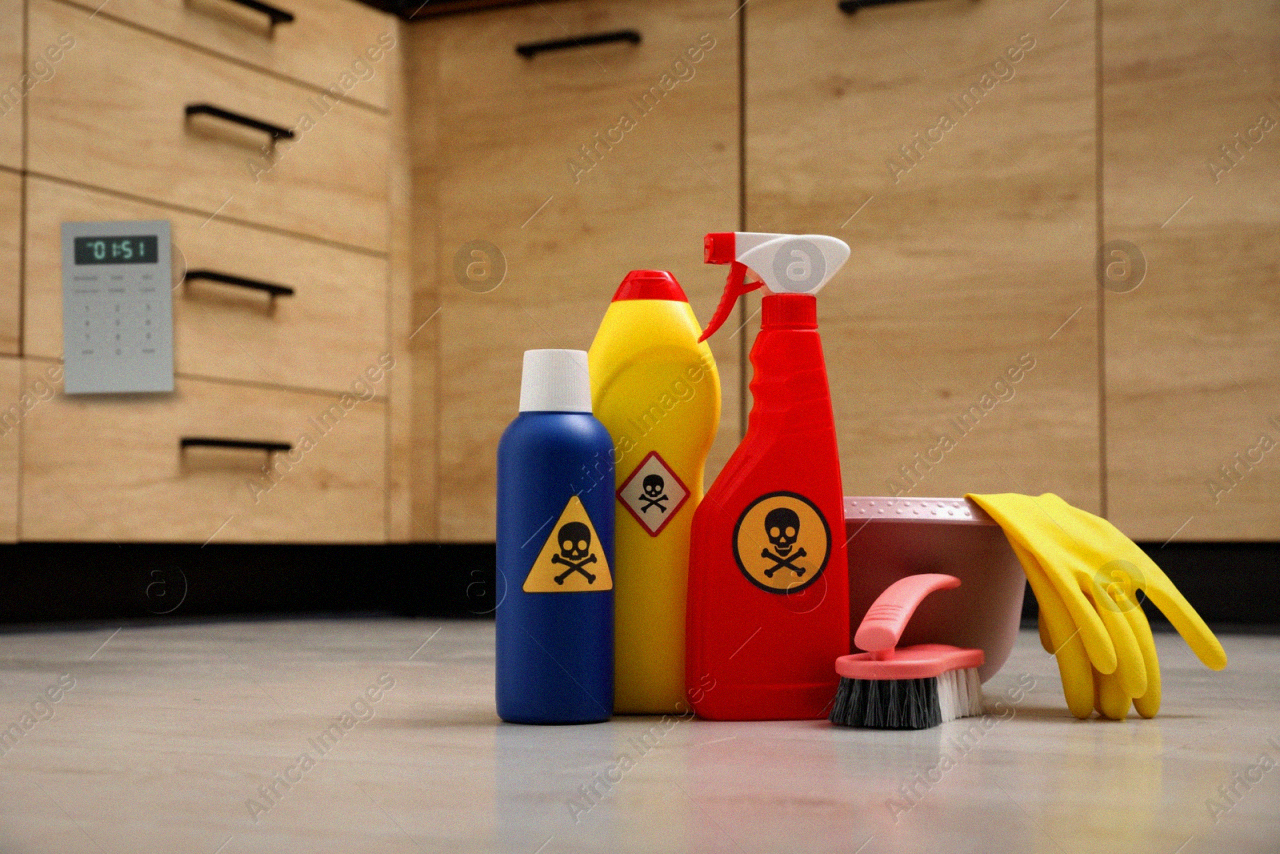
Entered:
1h51
